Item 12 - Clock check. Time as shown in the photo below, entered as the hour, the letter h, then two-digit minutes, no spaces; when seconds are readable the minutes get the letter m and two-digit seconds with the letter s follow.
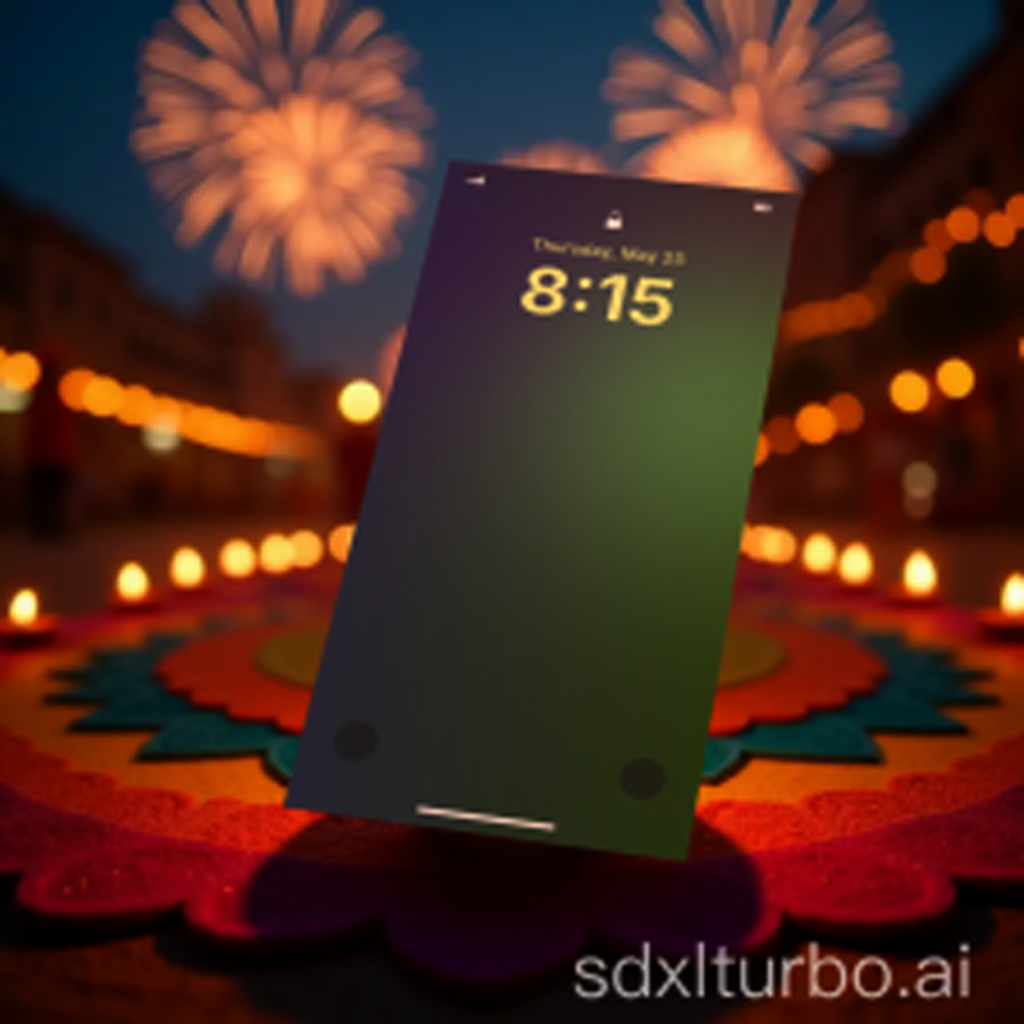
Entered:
8h15
